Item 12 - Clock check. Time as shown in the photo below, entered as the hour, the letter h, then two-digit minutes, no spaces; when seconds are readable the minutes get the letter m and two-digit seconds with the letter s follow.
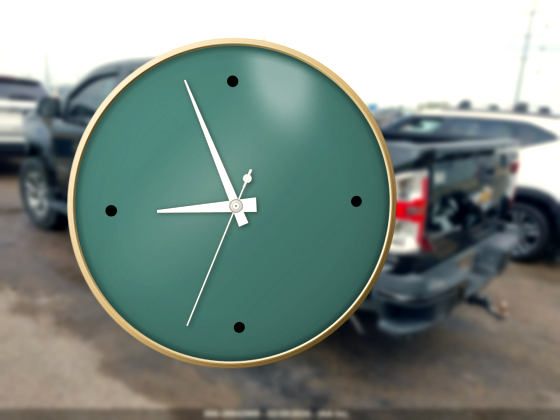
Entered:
8h56m34s
